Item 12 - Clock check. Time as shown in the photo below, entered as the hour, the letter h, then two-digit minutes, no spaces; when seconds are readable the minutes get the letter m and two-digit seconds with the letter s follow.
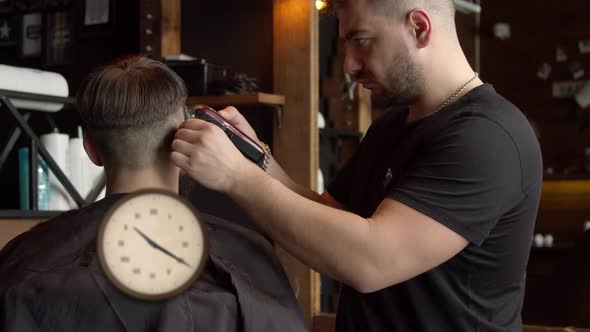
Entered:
10h20
